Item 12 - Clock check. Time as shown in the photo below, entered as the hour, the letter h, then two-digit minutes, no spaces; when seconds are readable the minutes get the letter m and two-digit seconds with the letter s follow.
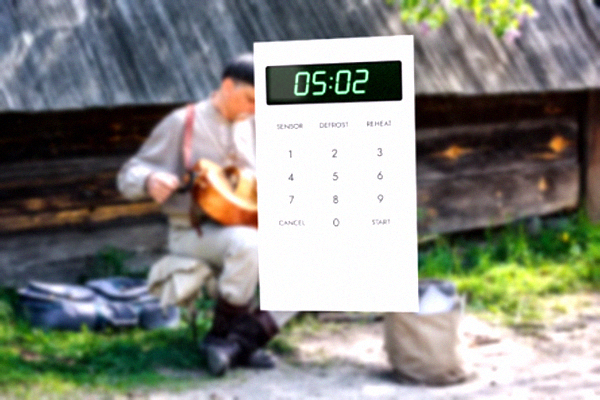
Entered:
5h02
